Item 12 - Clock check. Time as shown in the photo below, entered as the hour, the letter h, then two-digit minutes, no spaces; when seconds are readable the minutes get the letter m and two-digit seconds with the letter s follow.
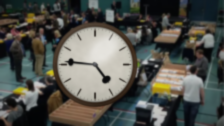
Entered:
4h46
